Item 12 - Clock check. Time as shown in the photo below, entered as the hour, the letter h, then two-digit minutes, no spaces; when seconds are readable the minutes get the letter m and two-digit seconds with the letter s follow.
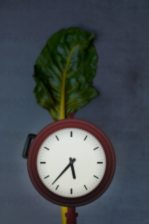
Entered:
5h37
